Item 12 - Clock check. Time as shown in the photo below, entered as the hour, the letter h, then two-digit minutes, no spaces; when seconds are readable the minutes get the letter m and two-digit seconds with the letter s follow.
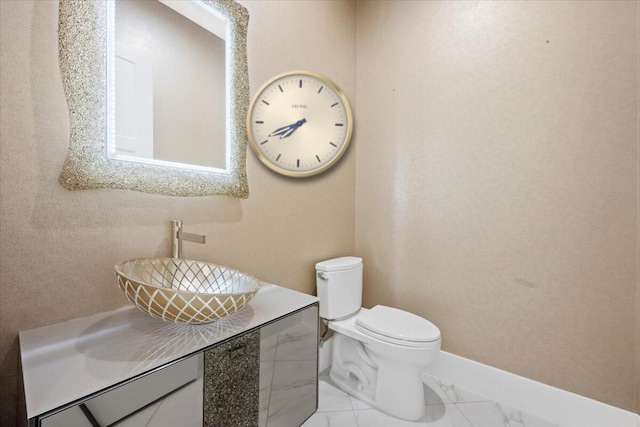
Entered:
7h41
